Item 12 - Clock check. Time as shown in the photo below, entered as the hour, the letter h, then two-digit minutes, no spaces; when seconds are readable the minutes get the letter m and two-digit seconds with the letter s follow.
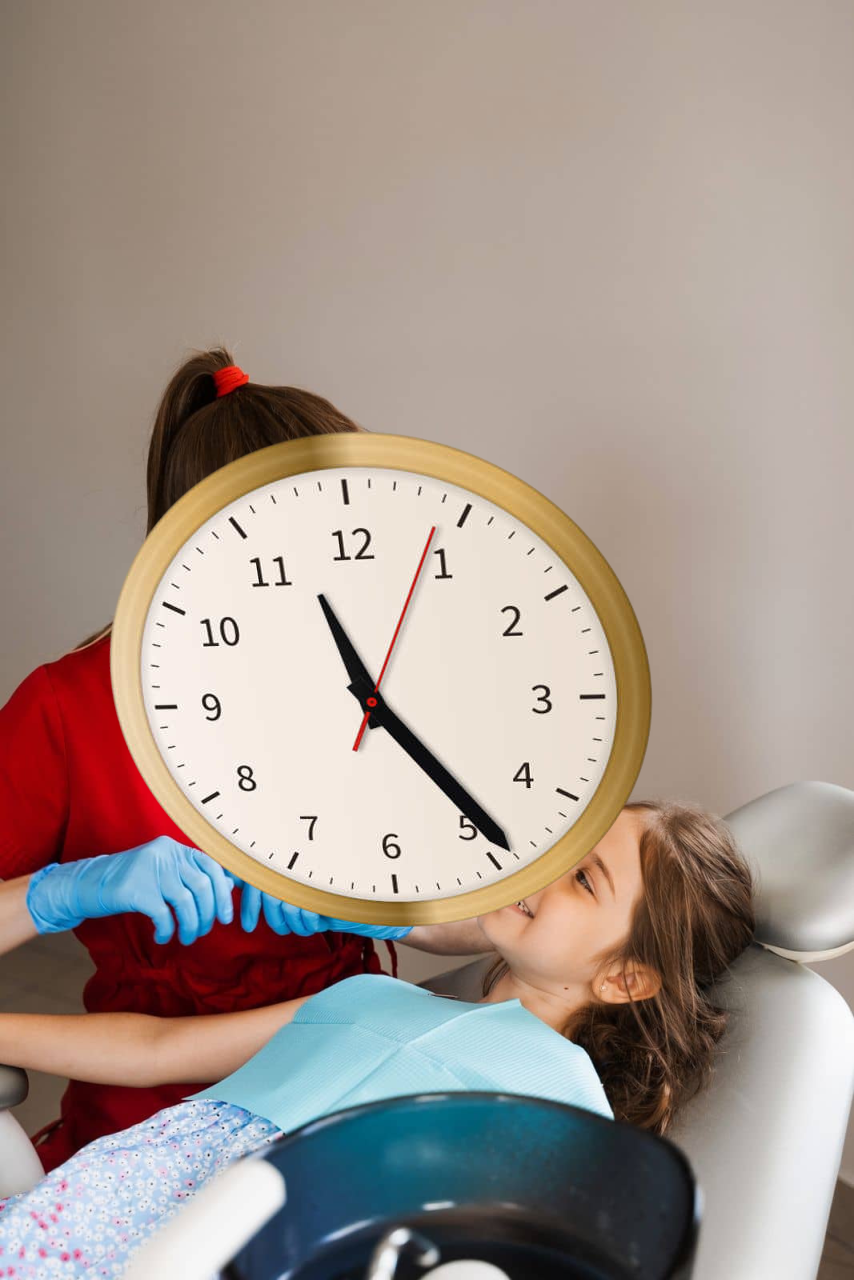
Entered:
11h24m04s
